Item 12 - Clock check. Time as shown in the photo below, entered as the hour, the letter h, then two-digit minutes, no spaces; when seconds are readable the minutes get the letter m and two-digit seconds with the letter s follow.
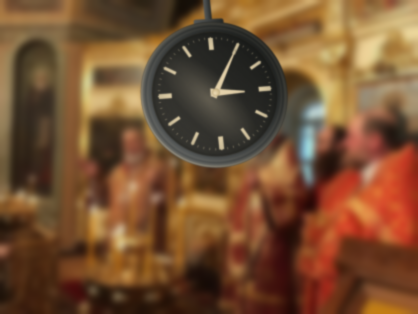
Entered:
3h05
